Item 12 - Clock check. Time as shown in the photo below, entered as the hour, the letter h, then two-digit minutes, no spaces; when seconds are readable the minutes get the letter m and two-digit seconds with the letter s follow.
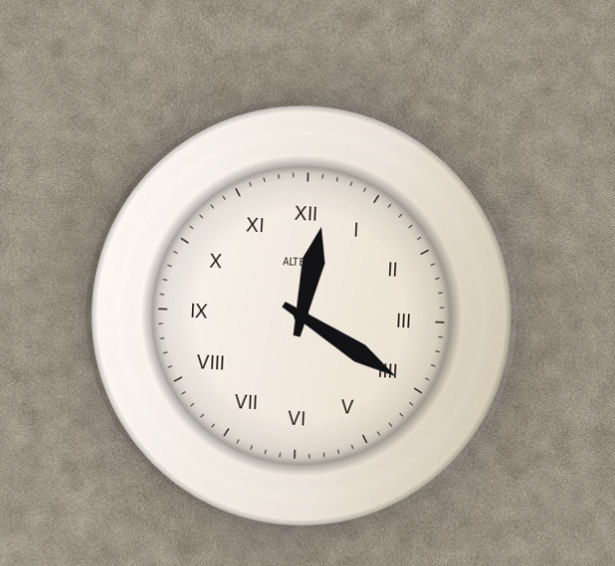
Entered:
12h20
